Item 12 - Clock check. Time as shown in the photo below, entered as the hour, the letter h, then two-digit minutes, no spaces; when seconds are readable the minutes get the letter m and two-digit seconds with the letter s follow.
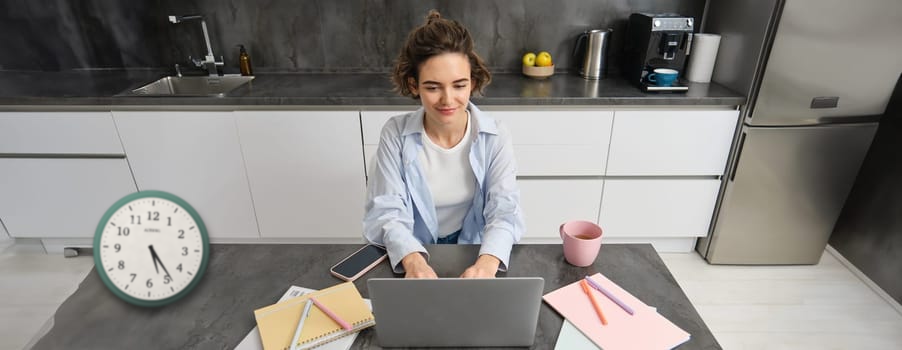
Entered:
5h24
